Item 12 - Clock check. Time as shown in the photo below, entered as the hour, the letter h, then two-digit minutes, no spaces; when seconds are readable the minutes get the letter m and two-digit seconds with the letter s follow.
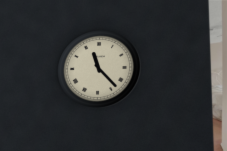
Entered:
11h23
